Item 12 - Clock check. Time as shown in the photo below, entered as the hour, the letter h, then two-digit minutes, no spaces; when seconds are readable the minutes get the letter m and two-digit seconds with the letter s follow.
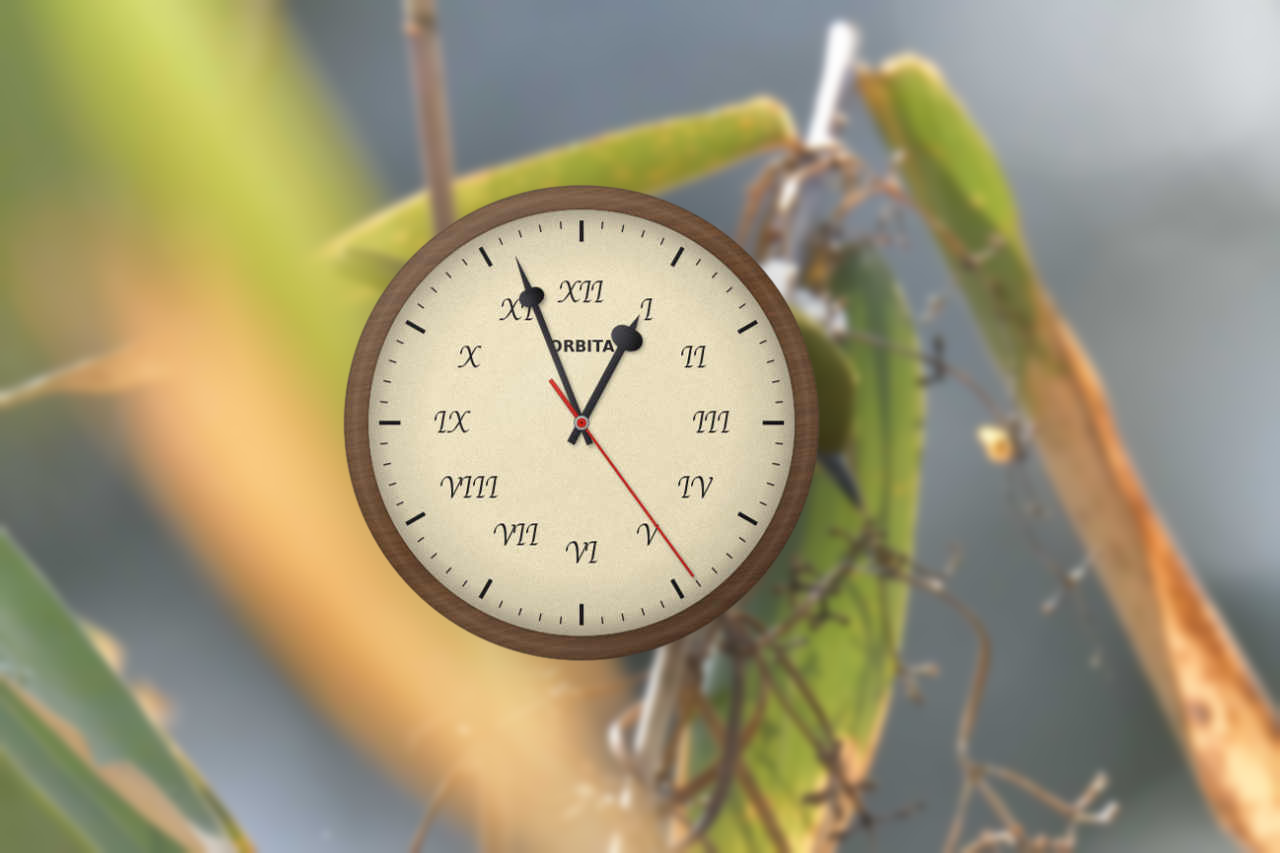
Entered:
12h56m24s
